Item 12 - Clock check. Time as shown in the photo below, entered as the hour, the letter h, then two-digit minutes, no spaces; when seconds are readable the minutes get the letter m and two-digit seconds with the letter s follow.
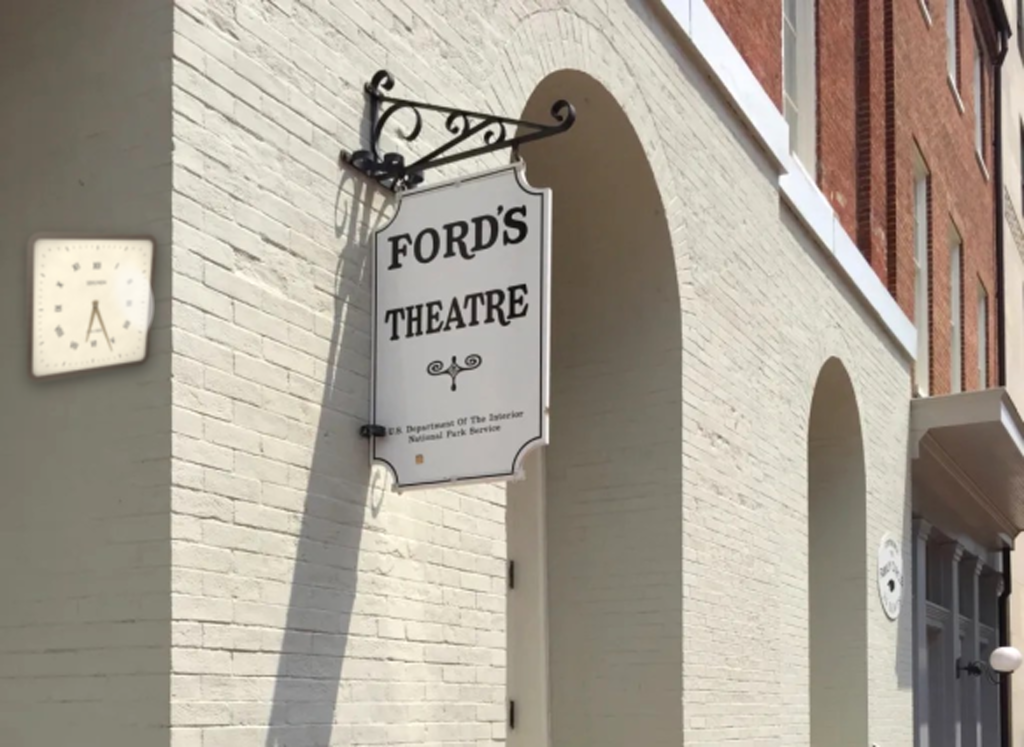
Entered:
6h26
